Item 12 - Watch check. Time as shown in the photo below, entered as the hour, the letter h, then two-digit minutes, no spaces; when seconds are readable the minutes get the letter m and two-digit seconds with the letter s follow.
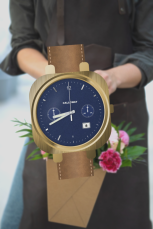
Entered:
8h41
